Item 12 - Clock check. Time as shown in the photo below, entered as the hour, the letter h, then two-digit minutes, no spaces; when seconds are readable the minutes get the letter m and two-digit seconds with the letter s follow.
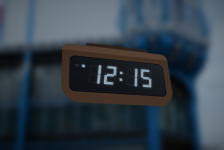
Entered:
12h15
